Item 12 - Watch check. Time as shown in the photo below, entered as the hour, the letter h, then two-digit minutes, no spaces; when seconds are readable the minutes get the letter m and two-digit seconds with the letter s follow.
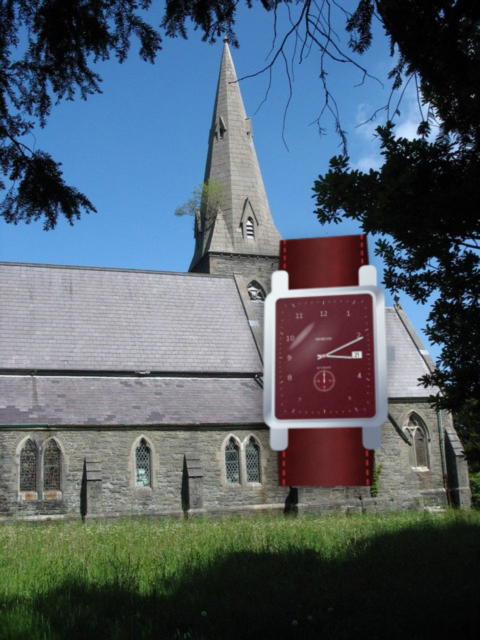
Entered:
3h11
